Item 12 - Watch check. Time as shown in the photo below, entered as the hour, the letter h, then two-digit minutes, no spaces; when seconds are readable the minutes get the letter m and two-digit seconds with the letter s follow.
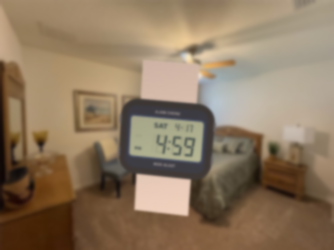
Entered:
4h59
